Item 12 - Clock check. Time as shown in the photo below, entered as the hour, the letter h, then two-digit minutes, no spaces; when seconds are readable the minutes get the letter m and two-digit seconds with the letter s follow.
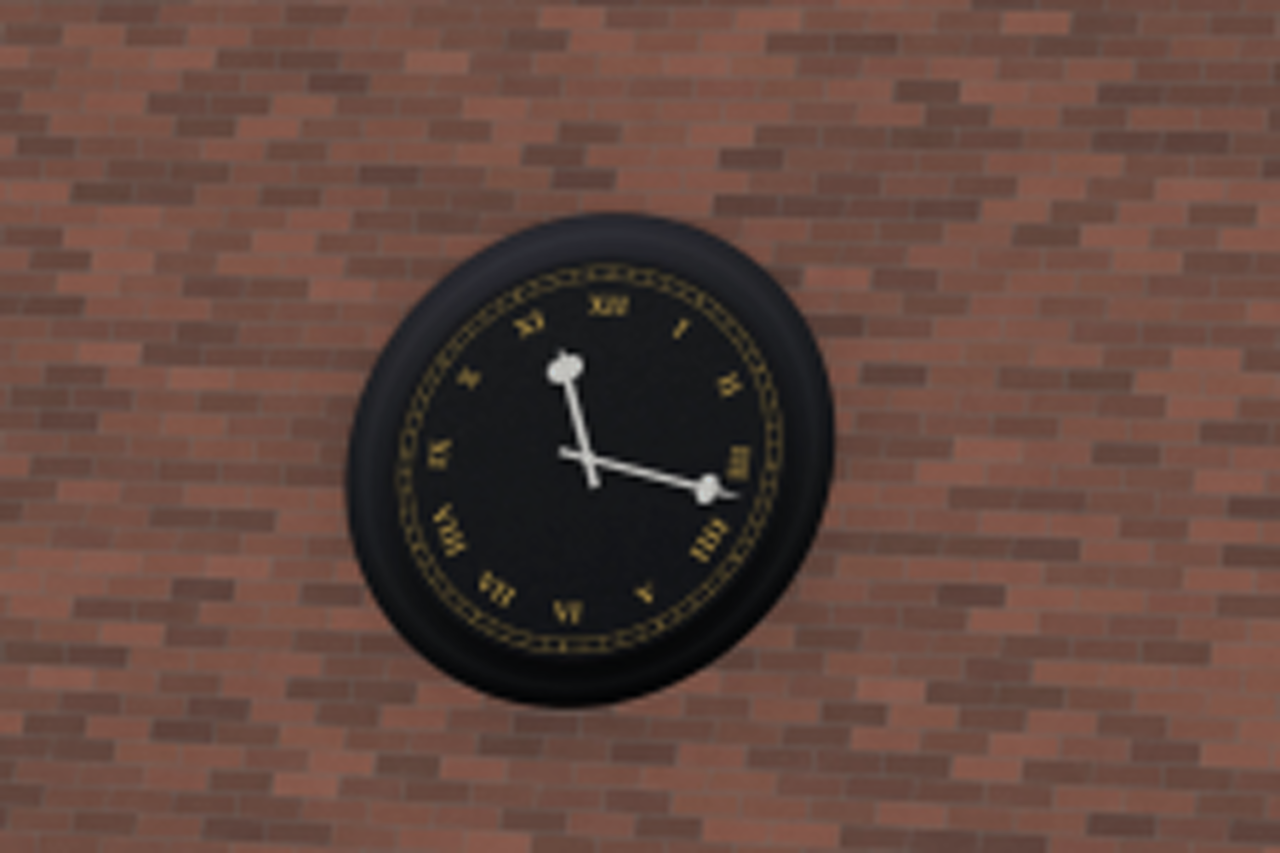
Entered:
11h17
